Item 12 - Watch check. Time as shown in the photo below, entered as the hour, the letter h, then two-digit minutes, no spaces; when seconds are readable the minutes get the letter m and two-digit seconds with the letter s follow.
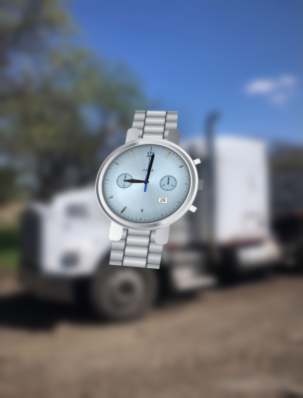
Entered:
9h01
